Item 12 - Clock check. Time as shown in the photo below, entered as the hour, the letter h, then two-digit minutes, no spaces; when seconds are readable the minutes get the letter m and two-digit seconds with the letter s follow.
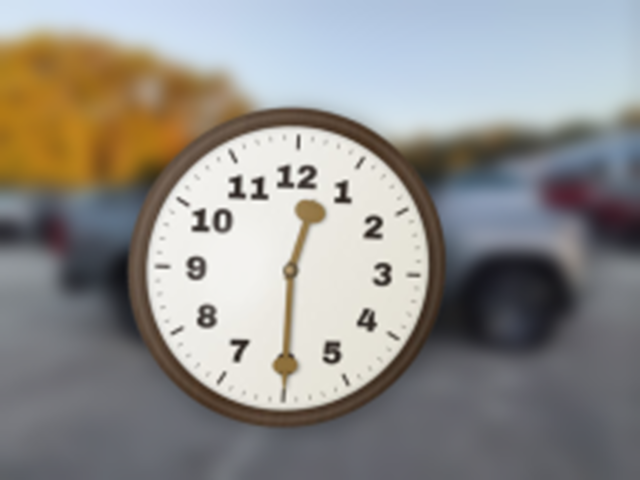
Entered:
12h30
